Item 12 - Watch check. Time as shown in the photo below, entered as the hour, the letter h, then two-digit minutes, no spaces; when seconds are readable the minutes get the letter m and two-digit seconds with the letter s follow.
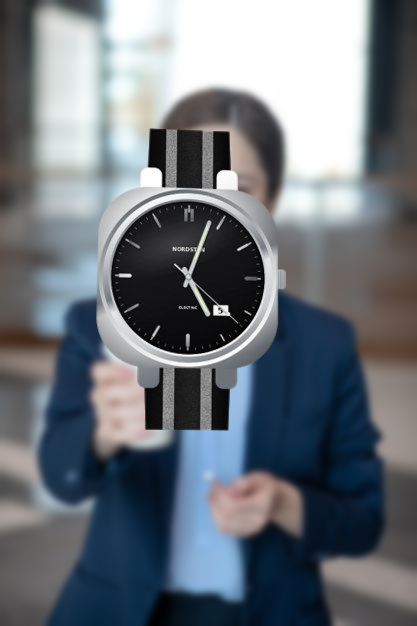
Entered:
5h03m22s
